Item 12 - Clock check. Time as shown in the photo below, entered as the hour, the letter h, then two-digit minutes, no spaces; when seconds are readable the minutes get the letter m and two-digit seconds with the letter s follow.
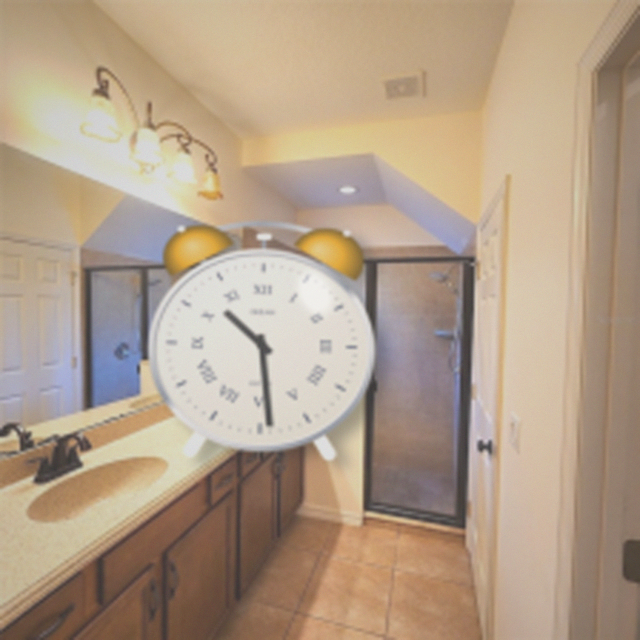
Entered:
10h29
